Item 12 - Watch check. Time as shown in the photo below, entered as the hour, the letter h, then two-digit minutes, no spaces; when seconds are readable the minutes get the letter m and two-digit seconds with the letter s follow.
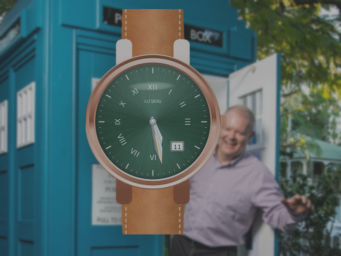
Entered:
5h28
